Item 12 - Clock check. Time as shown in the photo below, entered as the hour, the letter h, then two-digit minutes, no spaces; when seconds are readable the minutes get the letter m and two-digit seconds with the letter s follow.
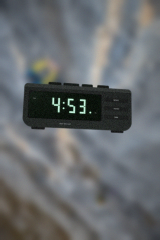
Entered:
4h53
